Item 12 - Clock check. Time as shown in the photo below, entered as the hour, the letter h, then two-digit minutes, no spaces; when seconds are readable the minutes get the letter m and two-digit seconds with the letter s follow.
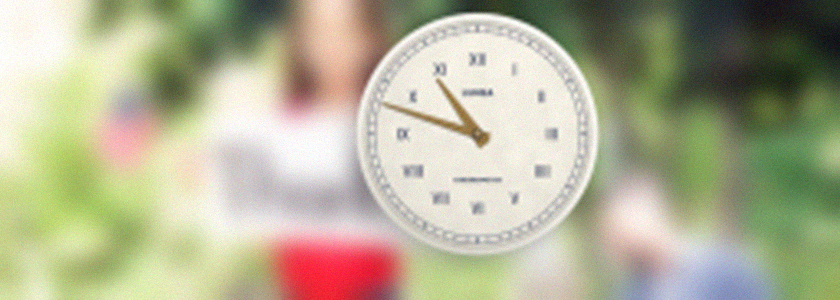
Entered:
10h48
